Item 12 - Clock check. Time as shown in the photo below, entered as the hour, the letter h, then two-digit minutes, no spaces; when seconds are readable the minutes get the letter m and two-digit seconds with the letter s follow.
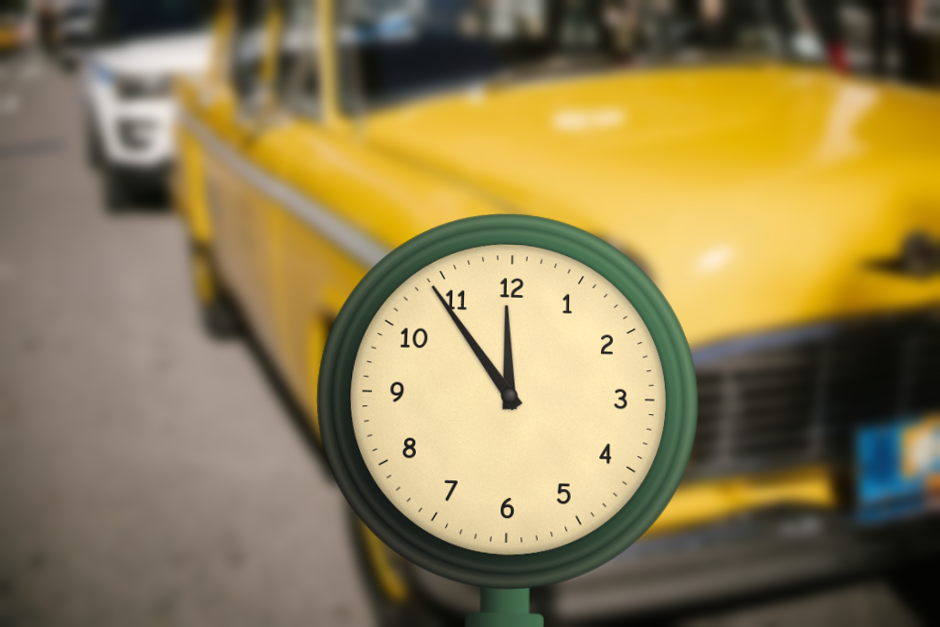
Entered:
11h54
